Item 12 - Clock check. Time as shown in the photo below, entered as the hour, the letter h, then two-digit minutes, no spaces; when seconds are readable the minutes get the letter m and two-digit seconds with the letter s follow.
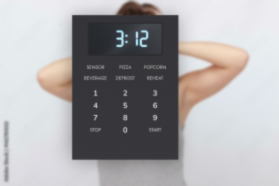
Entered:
3h12
